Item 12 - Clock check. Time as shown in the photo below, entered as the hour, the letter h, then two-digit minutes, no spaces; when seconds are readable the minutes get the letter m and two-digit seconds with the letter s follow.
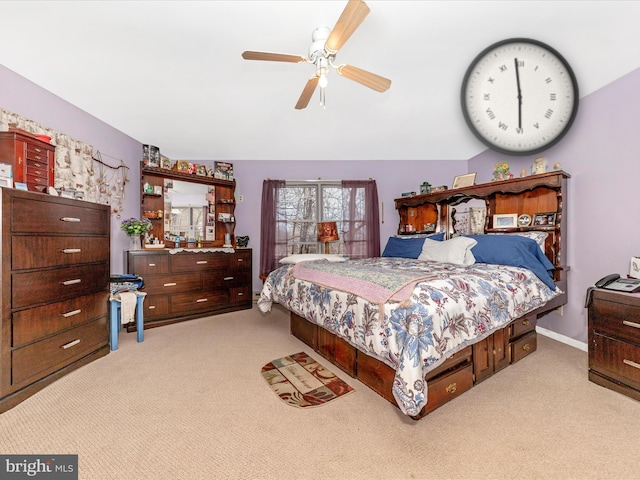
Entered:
5h59
